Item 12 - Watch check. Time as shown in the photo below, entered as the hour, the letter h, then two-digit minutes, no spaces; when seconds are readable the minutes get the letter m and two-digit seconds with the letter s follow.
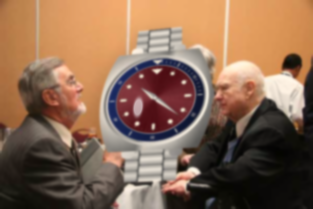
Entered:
10h22
